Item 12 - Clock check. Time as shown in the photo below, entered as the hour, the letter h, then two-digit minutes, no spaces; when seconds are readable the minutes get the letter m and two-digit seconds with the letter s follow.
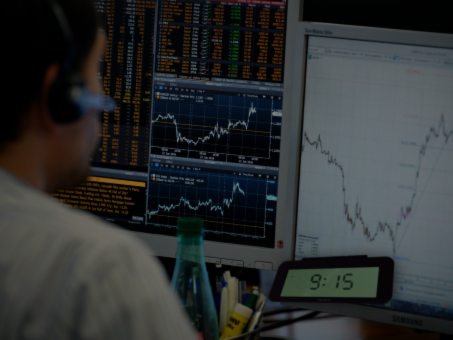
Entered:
9h15
